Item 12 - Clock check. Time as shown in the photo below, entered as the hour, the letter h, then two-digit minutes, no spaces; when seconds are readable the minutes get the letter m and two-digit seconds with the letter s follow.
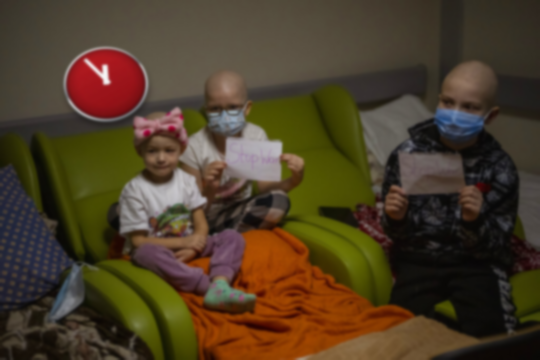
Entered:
11h53
